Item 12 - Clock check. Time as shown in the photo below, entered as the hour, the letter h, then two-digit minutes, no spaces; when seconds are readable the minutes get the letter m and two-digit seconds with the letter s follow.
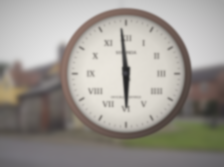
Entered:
5h59
